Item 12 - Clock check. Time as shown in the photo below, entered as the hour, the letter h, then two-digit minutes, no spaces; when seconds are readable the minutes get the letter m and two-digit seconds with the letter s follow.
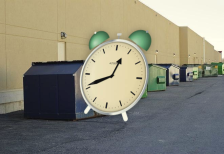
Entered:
12h41
